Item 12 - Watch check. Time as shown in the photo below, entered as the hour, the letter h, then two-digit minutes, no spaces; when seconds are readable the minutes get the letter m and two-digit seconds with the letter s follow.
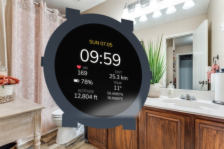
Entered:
9h59
